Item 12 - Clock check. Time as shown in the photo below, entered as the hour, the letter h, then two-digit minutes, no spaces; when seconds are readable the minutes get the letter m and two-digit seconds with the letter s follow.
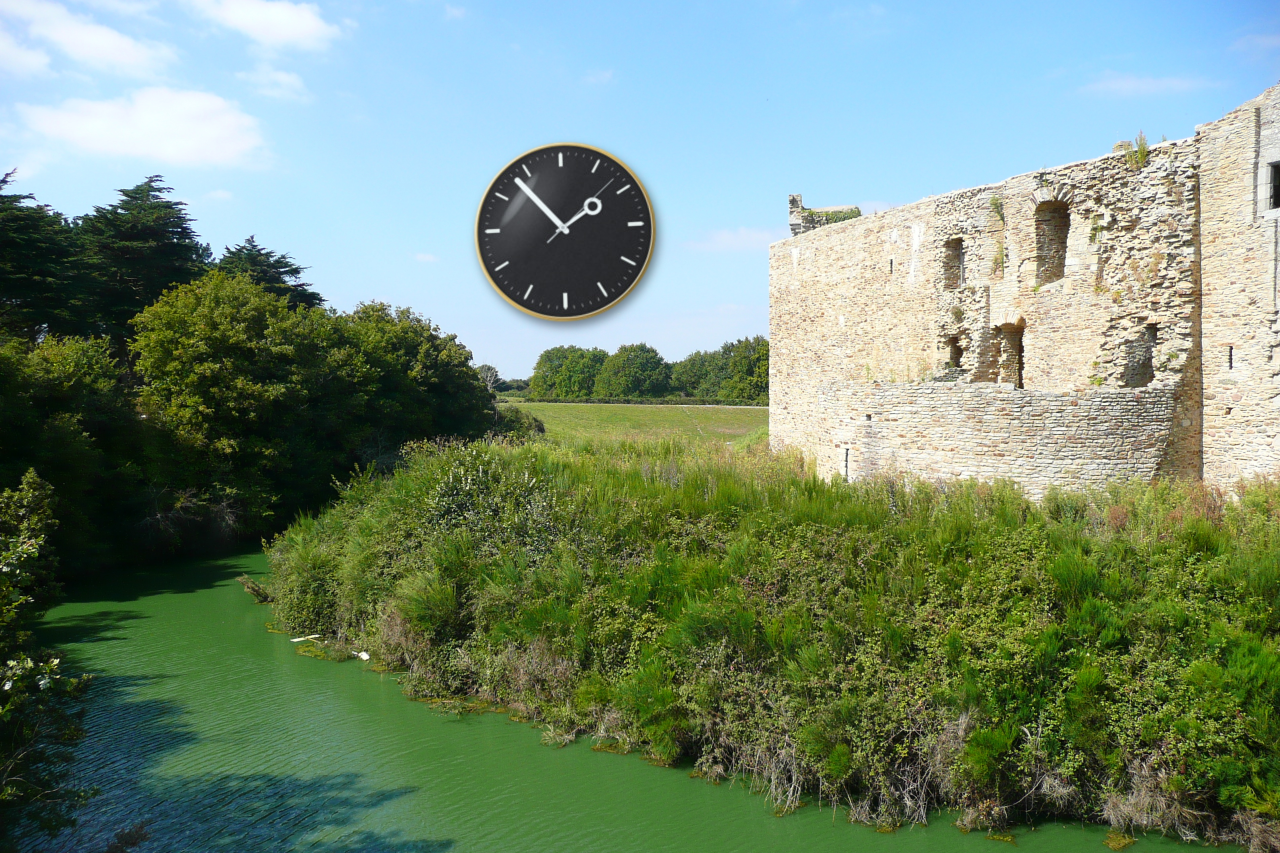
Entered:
1h53m08s
